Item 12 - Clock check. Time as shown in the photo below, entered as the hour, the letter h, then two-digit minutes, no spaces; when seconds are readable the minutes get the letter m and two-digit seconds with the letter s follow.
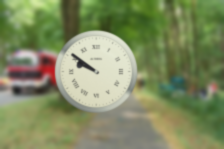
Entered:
9h51
